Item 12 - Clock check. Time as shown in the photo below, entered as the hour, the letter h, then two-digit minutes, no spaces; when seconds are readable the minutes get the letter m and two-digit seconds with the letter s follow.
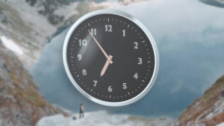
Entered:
6h54
